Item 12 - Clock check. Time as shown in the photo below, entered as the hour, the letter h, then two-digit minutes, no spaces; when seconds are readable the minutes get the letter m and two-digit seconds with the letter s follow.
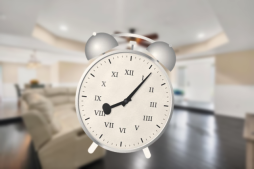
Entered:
8h06
